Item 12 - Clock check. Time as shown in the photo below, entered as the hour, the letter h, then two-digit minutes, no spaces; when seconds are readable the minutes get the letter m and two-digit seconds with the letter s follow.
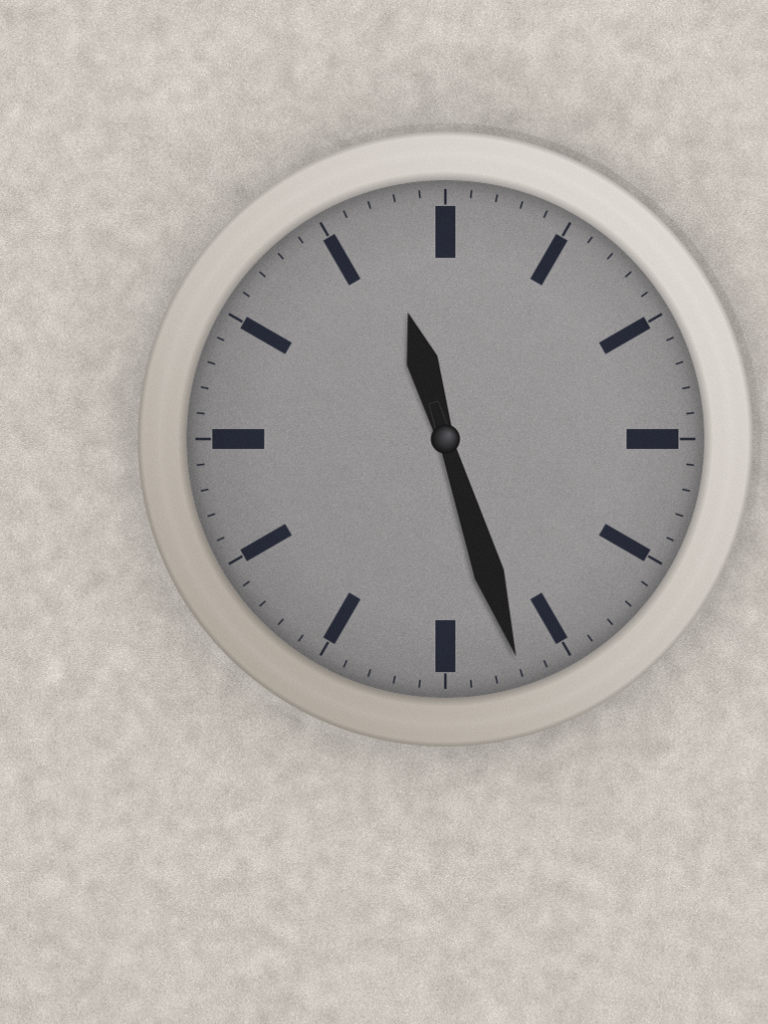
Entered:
11h27
